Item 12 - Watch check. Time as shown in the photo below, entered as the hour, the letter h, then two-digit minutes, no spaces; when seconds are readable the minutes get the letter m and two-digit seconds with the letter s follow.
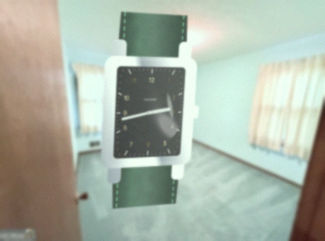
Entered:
2h43
